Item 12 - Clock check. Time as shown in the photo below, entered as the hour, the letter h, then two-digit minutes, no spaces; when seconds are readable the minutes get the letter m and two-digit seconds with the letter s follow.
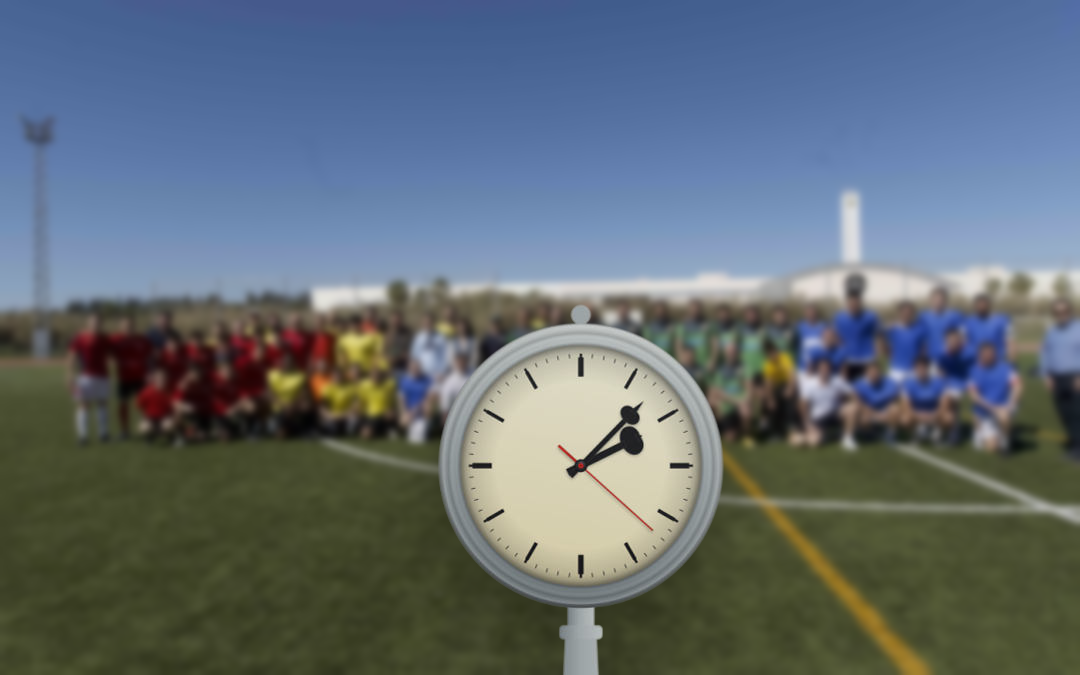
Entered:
2h07m22s
